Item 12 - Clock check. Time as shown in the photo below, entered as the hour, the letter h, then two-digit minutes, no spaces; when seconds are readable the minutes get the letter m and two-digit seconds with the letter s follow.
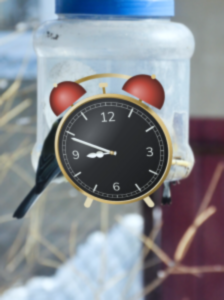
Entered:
8h49
